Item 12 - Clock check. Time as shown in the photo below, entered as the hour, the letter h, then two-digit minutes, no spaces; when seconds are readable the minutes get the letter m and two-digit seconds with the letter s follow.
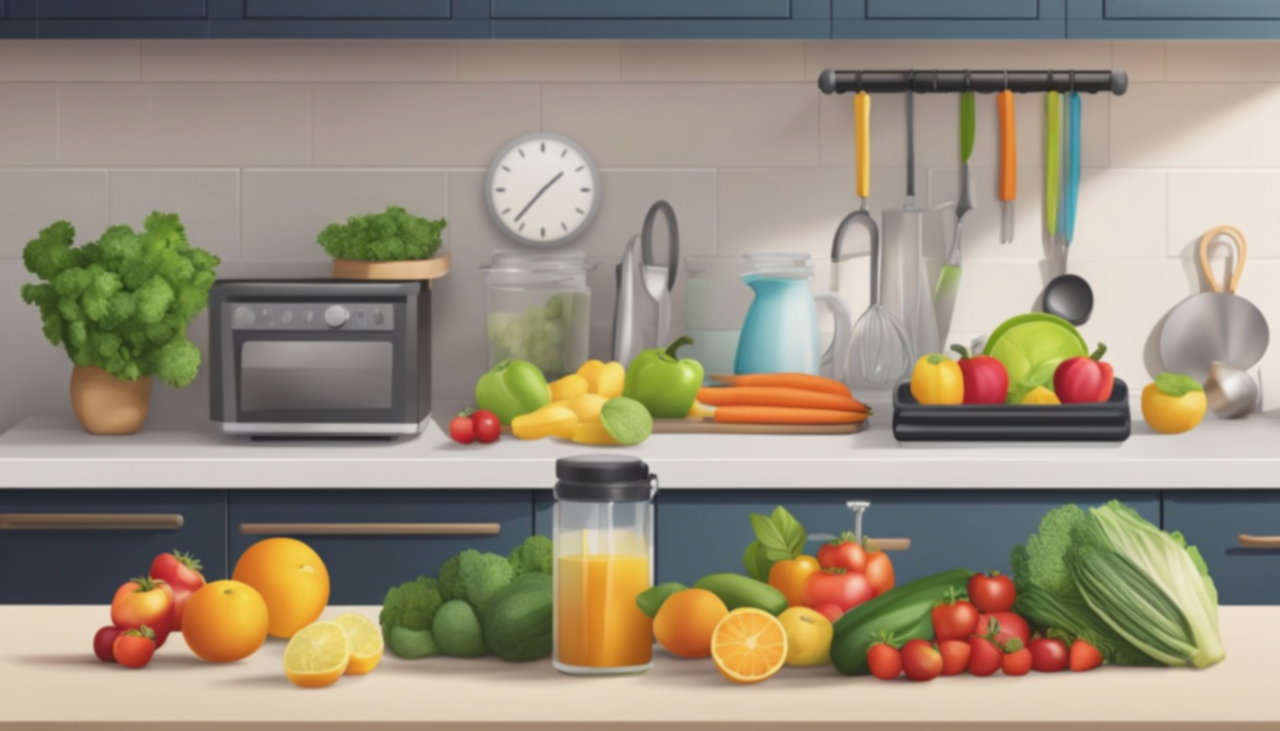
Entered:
1h37
